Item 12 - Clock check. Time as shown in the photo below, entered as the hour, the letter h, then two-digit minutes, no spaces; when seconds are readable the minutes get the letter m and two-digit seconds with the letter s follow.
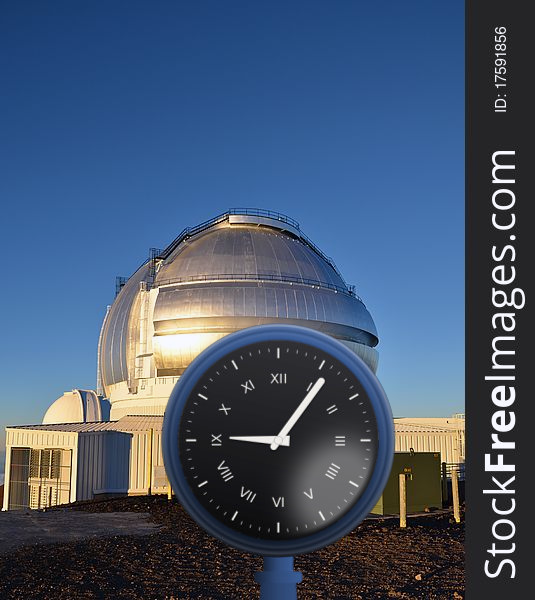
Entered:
9h06
